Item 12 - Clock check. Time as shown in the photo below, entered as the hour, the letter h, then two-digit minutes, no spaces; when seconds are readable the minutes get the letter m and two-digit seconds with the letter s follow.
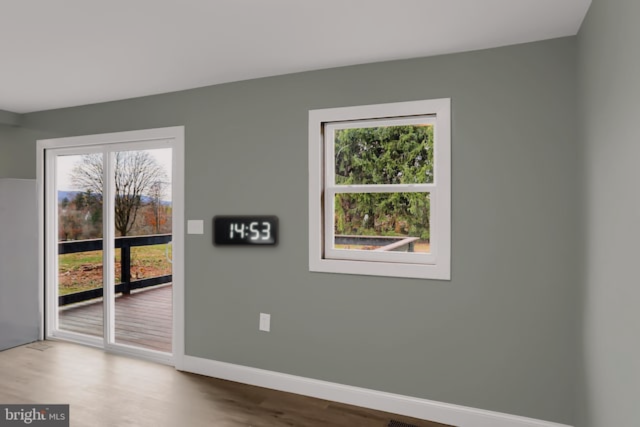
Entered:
14h53
